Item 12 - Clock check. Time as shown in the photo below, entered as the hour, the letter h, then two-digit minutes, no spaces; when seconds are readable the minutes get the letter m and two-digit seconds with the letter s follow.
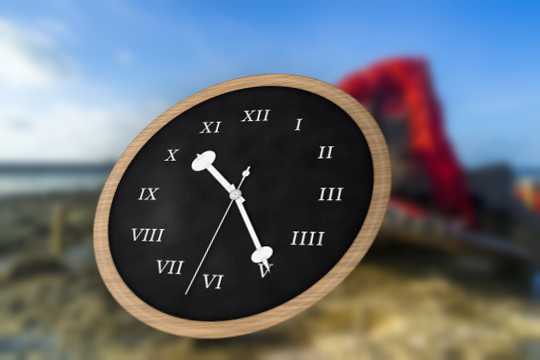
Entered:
10h24m32s
